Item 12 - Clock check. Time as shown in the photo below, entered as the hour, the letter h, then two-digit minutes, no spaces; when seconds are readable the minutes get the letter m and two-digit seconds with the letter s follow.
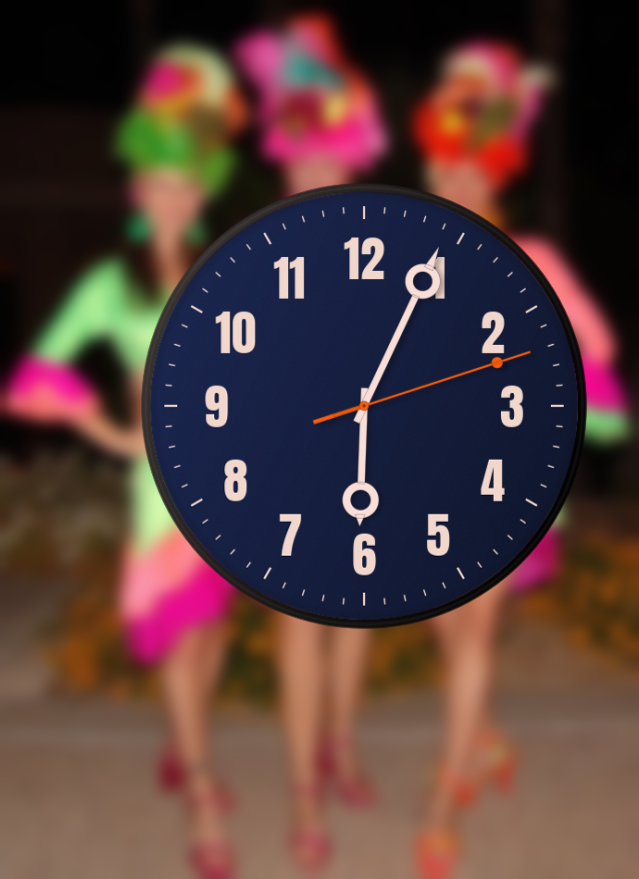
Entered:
6h04m12s
